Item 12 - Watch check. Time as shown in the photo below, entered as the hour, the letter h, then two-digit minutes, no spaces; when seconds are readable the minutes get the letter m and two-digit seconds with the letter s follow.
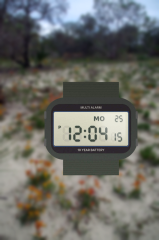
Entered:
12h04m15s
